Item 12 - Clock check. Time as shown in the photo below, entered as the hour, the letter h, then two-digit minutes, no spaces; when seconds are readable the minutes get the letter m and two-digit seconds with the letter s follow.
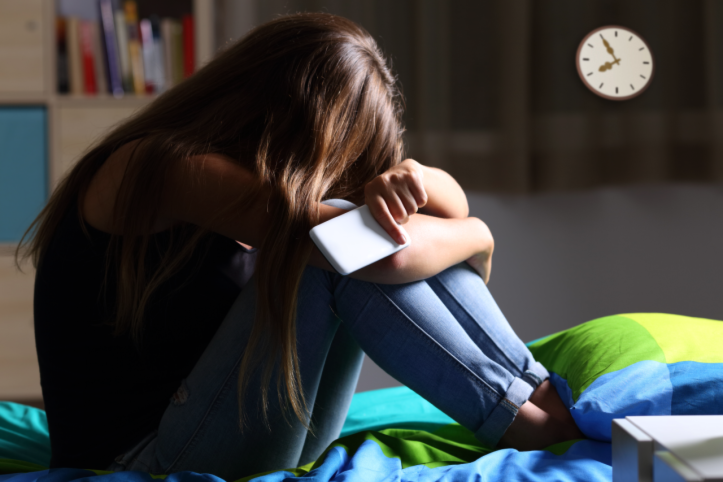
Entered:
7h55
